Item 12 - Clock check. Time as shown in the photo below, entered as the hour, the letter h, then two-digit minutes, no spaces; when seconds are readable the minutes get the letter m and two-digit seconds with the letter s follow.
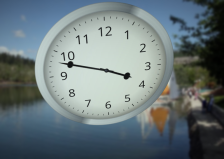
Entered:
3h48
